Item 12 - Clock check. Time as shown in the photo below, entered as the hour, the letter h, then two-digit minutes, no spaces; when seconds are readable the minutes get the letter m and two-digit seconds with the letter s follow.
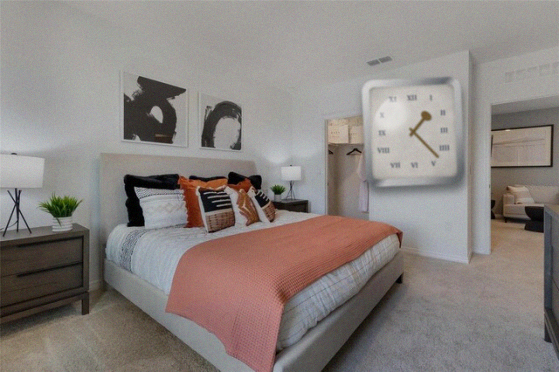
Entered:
1h23
